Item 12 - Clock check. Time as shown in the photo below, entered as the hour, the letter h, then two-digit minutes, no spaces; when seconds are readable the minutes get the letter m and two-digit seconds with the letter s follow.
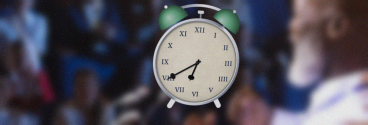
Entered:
6h40
